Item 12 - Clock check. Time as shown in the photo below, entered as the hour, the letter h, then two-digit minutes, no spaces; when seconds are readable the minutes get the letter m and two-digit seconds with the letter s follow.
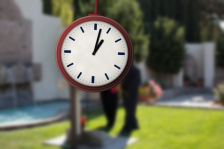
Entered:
1h02
